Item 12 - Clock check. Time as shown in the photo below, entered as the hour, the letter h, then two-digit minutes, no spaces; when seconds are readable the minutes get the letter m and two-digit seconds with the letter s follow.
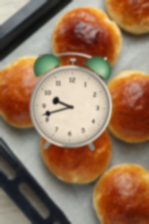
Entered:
9h42
